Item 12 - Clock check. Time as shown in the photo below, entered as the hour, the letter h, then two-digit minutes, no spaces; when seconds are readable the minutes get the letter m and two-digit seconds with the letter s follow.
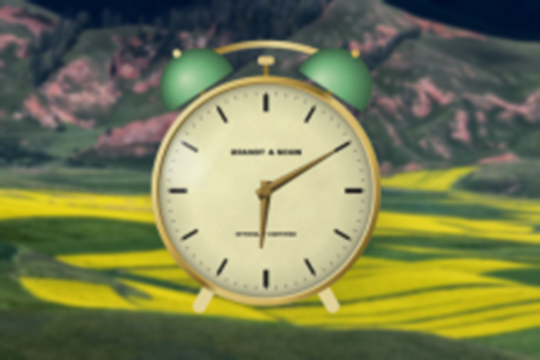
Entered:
6h10
